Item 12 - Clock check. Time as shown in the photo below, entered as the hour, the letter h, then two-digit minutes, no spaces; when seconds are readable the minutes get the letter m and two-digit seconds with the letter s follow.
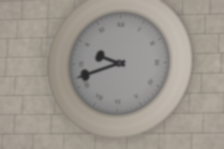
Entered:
9h42
